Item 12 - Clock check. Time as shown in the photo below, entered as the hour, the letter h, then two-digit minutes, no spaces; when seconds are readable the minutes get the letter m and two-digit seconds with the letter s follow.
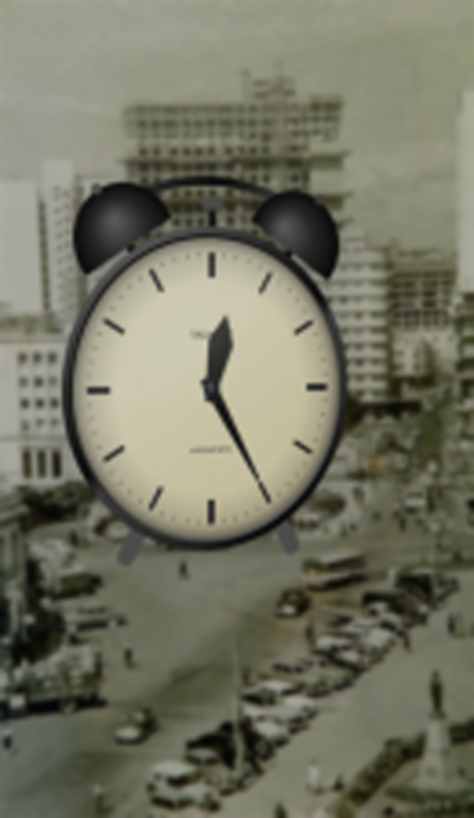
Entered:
12h25
